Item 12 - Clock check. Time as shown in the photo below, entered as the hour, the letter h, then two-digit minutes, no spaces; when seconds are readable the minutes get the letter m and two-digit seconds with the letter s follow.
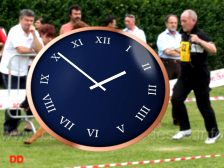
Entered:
1h51
